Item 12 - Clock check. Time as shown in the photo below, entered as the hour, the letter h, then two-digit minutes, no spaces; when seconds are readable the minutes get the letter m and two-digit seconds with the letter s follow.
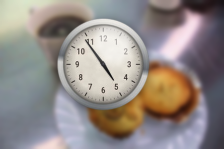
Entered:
4h54
